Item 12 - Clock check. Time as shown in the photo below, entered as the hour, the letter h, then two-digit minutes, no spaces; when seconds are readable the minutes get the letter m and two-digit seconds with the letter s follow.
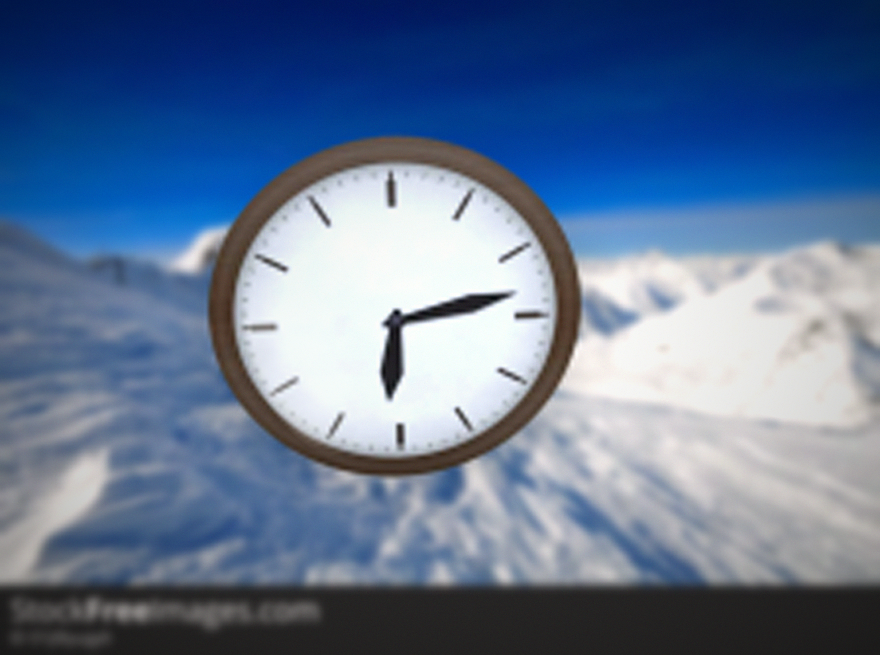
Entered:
6h13
